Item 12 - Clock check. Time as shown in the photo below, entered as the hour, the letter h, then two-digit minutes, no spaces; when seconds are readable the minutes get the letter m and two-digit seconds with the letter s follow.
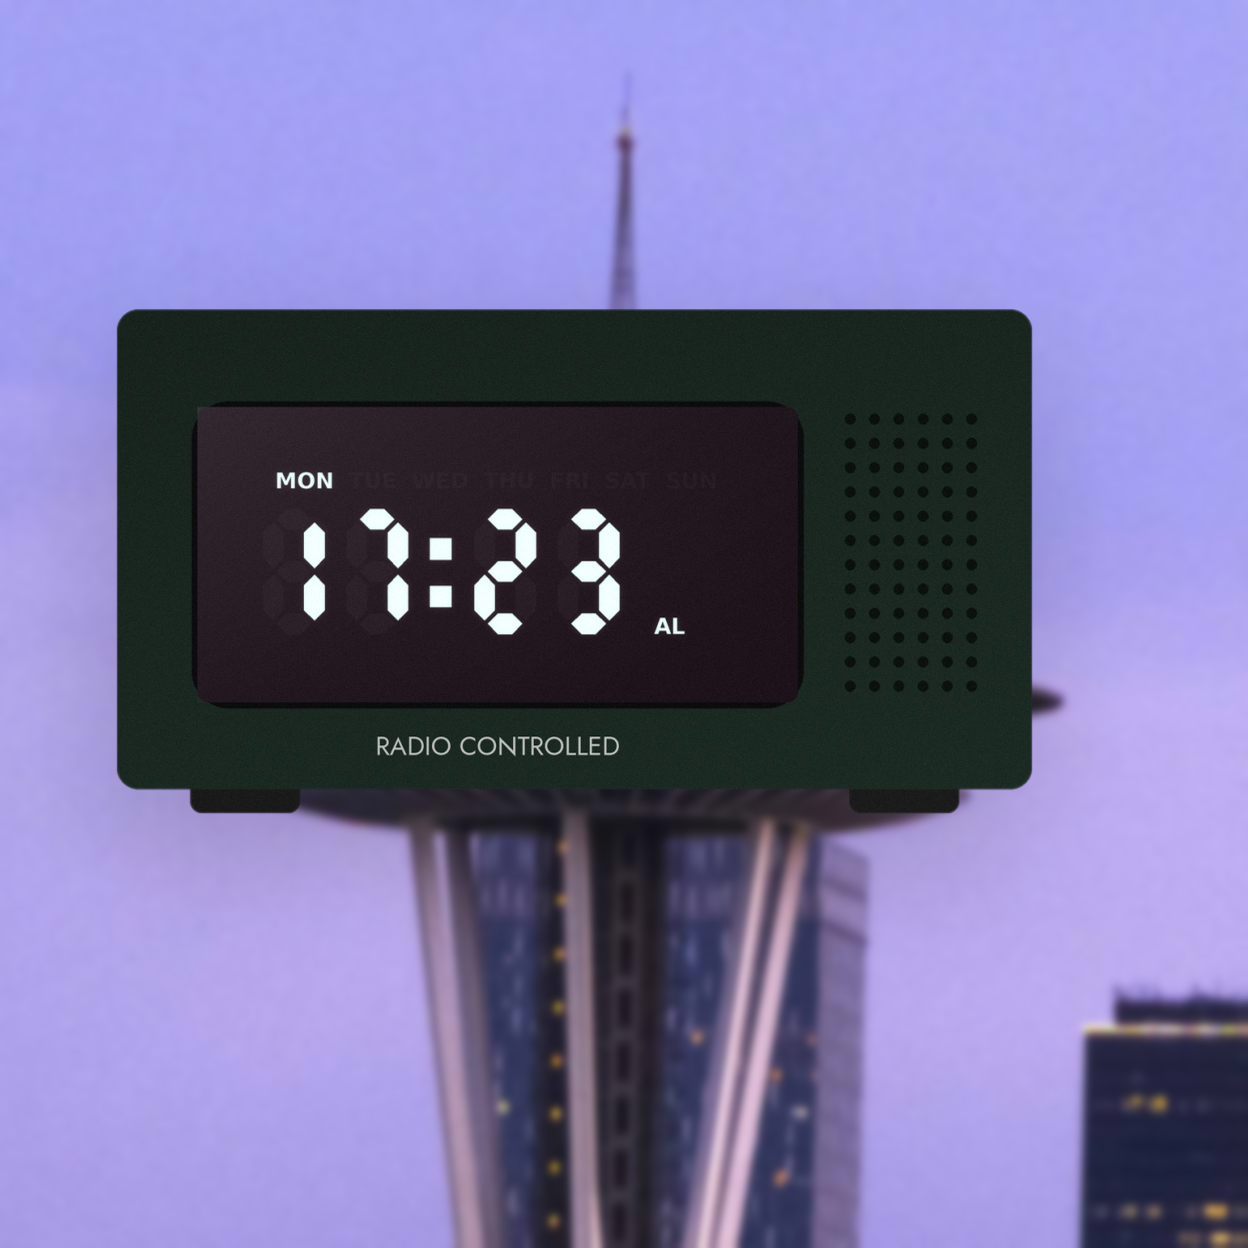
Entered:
17h23
